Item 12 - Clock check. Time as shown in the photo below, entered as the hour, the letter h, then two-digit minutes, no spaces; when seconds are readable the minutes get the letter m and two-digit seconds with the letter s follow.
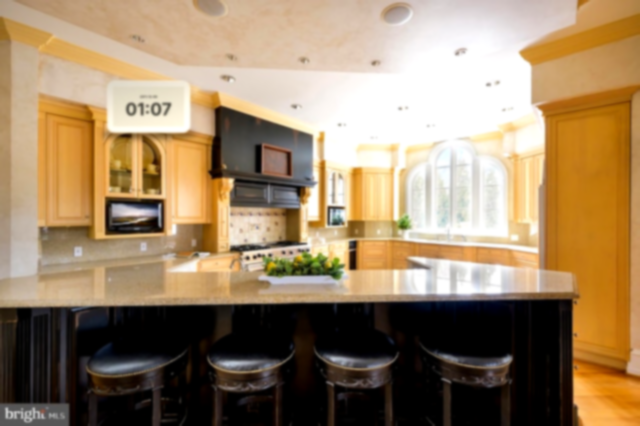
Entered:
1h07
